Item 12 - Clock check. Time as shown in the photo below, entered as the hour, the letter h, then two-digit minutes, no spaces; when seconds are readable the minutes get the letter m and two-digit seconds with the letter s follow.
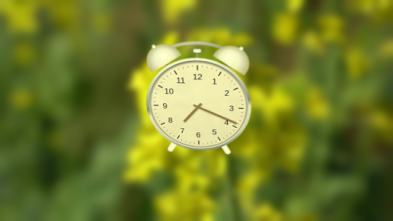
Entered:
7h19
